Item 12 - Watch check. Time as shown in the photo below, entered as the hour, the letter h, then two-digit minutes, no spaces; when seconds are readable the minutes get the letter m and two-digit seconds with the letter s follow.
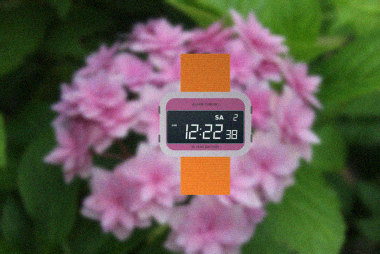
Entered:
12h22m38s
